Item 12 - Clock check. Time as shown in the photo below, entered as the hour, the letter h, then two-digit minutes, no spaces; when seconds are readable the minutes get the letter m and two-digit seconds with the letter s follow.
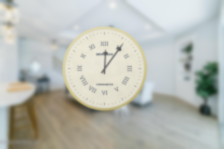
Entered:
12h06
